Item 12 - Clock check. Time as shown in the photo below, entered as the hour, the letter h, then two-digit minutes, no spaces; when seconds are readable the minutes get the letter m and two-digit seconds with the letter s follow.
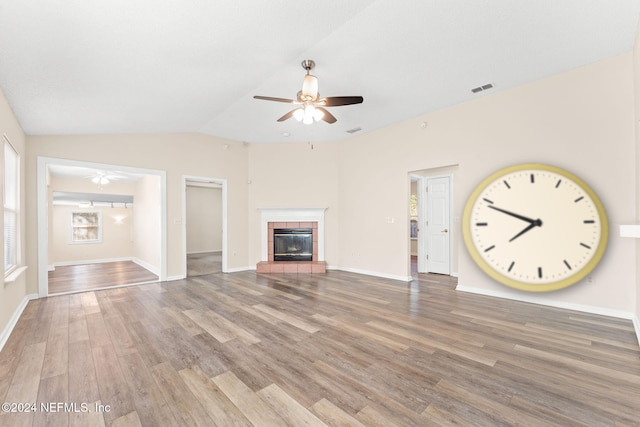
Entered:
7h49
